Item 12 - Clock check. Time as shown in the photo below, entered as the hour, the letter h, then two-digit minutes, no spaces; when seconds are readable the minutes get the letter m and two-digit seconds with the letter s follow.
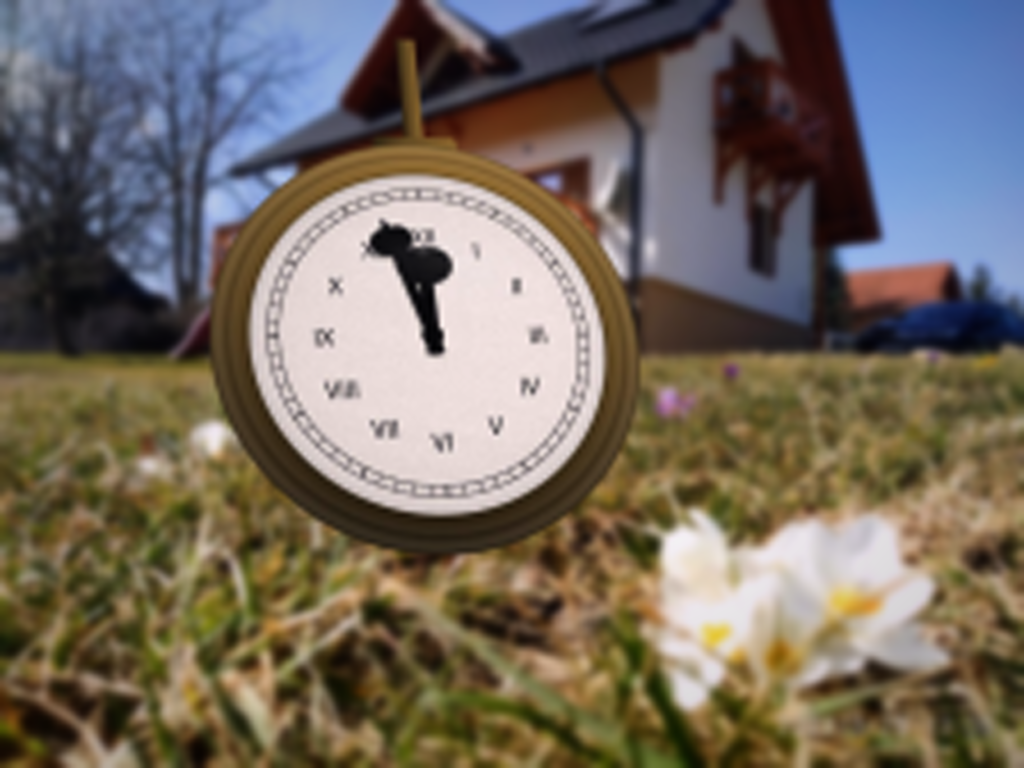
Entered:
11h57
